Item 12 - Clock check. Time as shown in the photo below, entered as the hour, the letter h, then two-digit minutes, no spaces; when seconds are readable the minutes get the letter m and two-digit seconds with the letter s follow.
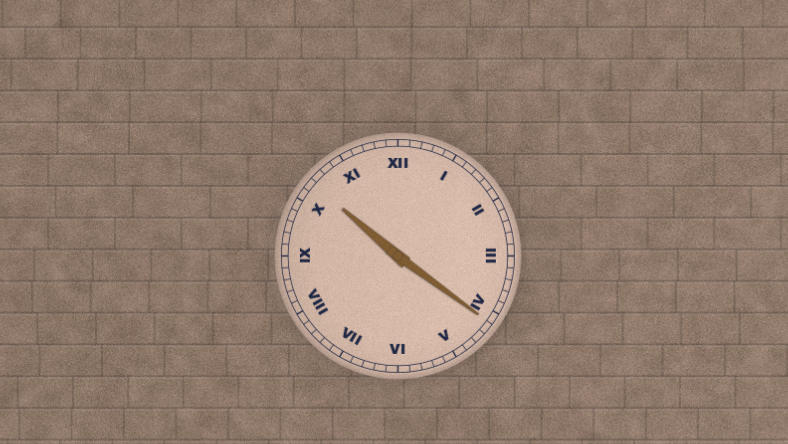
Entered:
10h21
